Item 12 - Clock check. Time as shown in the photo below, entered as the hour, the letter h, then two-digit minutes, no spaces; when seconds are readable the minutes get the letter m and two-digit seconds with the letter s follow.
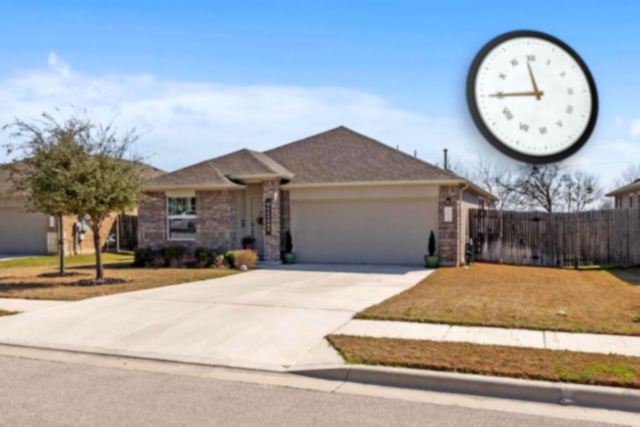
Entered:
11h45
